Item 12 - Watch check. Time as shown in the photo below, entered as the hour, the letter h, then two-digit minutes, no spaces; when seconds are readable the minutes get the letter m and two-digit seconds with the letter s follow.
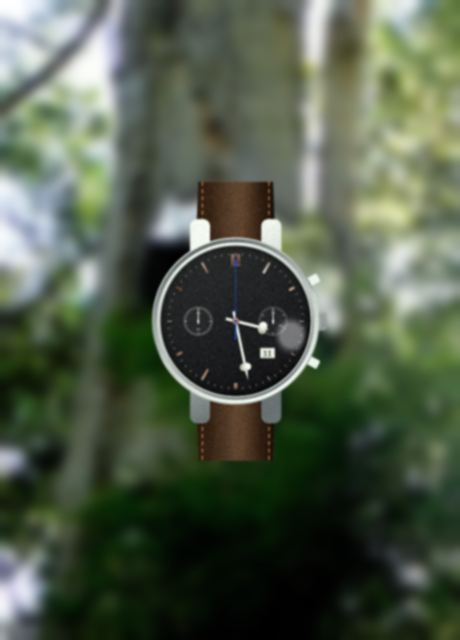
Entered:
3h28
